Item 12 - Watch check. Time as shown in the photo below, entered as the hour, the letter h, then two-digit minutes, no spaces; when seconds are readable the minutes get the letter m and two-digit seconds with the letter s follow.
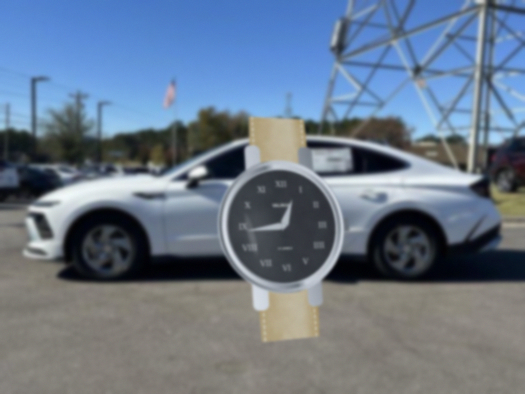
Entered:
12h44
